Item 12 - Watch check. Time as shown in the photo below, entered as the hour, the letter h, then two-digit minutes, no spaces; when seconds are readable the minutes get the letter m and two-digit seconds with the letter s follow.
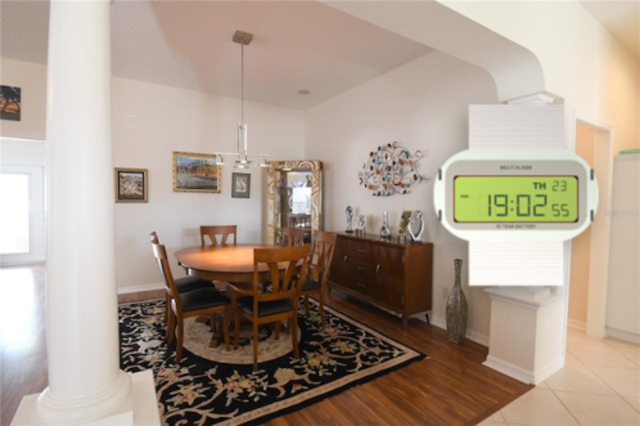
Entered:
19h02m55s
